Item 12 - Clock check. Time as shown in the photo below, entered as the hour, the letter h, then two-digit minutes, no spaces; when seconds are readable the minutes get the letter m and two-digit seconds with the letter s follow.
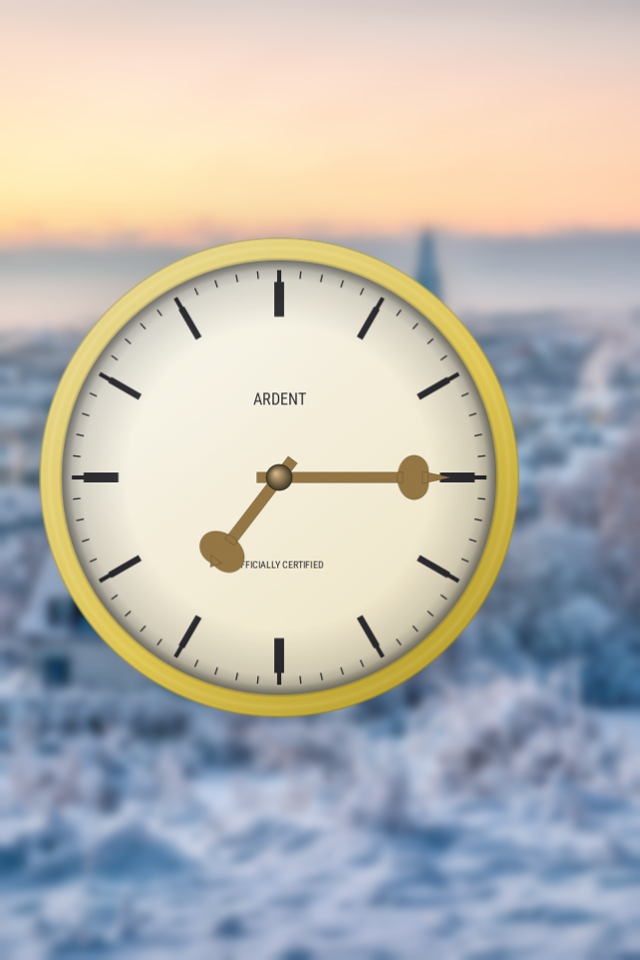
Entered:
7h15
